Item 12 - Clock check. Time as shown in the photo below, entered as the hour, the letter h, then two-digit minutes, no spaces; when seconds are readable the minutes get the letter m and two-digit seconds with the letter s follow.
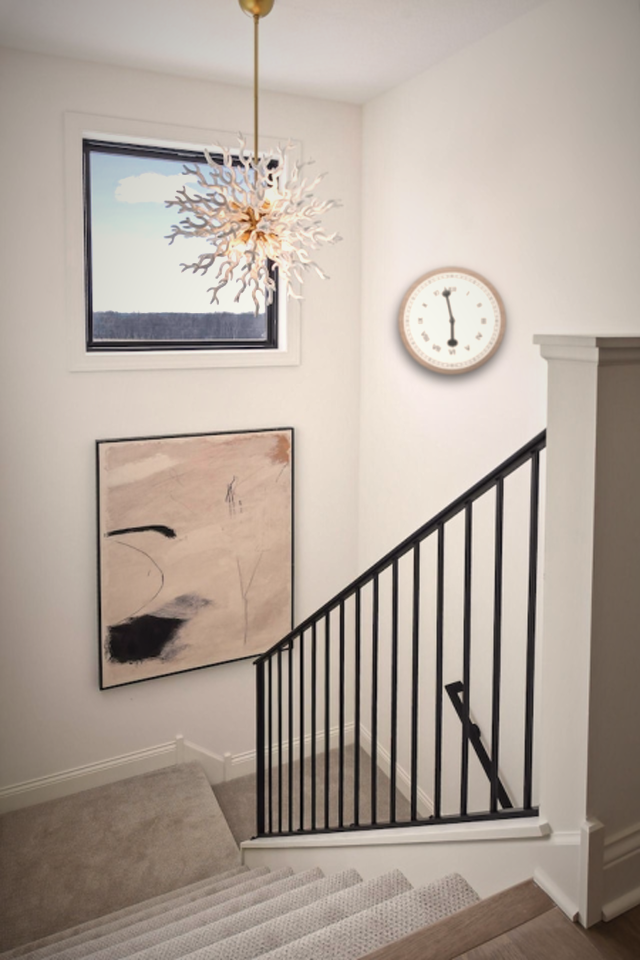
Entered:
5h58
